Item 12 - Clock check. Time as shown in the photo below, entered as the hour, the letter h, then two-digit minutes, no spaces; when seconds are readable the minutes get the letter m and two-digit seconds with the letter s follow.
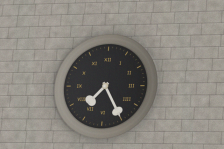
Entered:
7h25
